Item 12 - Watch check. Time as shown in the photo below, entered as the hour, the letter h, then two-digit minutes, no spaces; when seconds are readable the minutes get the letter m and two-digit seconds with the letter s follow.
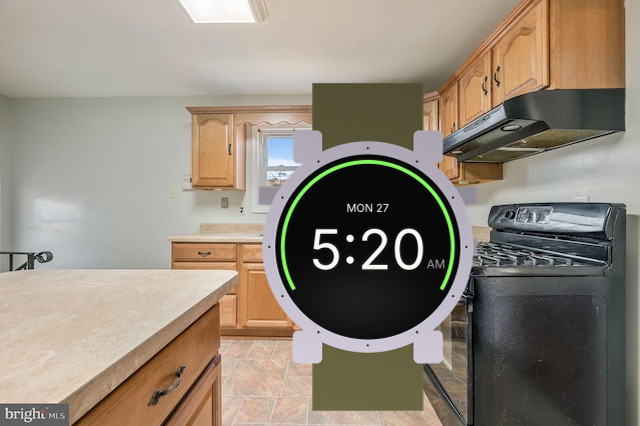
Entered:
5h20
